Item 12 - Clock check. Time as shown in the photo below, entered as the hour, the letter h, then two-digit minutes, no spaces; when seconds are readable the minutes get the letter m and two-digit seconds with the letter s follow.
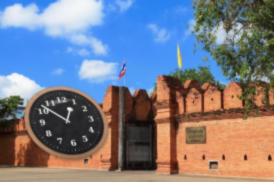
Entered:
12h52
